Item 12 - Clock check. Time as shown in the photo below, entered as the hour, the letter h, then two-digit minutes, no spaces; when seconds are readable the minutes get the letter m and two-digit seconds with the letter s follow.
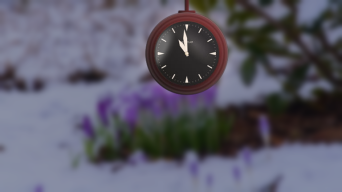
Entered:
10h59
